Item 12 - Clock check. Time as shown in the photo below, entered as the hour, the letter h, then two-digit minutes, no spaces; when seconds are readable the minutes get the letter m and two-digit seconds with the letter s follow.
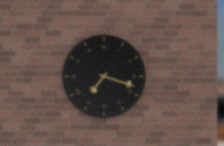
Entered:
7h18
